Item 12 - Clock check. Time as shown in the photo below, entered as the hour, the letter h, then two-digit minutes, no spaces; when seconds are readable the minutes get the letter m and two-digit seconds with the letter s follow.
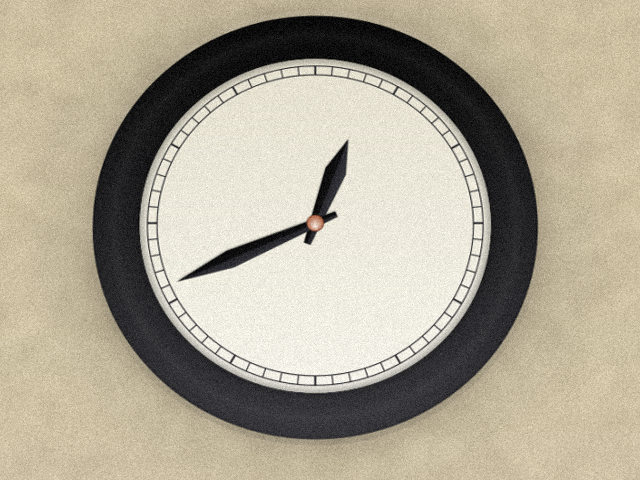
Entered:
12h41
